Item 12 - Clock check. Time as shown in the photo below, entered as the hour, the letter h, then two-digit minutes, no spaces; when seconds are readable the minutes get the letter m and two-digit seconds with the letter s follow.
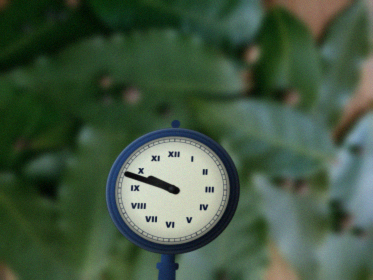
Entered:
9h48
